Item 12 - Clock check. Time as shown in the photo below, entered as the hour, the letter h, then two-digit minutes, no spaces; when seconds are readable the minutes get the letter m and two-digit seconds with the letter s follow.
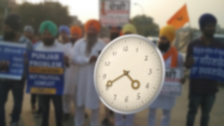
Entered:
4h41
